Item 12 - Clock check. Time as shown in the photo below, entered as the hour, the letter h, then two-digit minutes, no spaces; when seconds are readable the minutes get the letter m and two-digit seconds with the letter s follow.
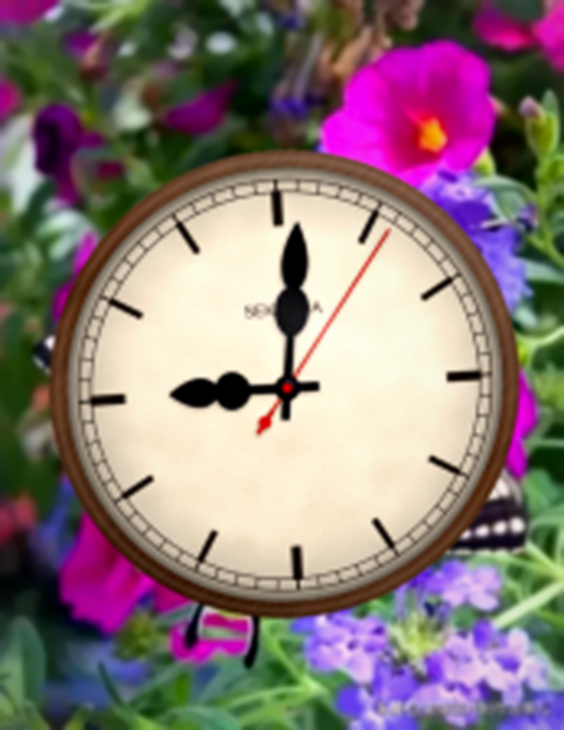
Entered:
9h01m06s
